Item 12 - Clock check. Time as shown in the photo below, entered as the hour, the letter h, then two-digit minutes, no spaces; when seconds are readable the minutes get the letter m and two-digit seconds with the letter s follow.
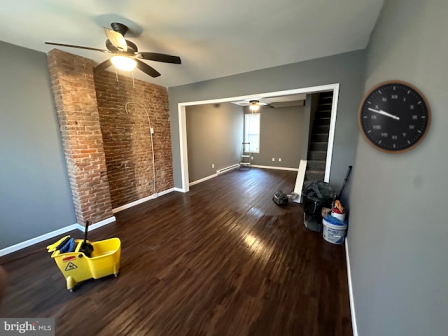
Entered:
9h48
